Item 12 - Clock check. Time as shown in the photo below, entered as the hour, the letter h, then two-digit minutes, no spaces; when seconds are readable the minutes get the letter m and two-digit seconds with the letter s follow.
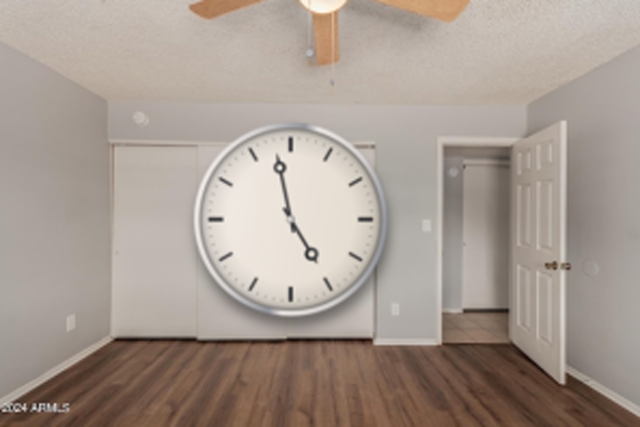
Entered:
4h58
